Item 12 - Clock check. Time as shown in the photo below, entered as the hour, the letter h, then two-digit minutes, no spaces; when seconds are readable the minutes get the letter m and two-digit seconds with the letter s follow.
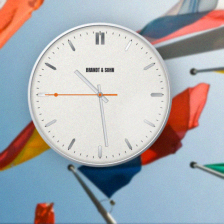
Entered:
10h28m45s
